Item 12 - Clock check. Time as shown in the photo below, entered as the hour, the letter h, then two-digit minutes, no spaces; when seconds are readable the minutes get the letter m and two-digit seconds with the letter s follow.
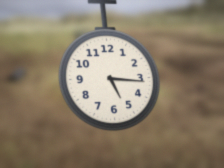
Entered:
5h16
